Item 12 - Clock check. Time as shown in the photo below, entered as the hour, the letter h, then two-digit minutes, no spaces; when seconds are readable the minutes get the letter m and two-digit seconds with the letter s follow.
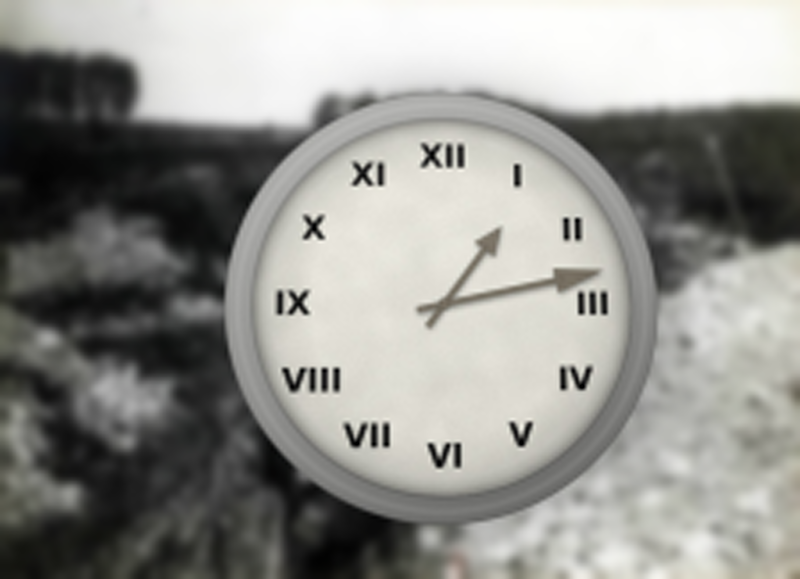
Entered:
1h13
